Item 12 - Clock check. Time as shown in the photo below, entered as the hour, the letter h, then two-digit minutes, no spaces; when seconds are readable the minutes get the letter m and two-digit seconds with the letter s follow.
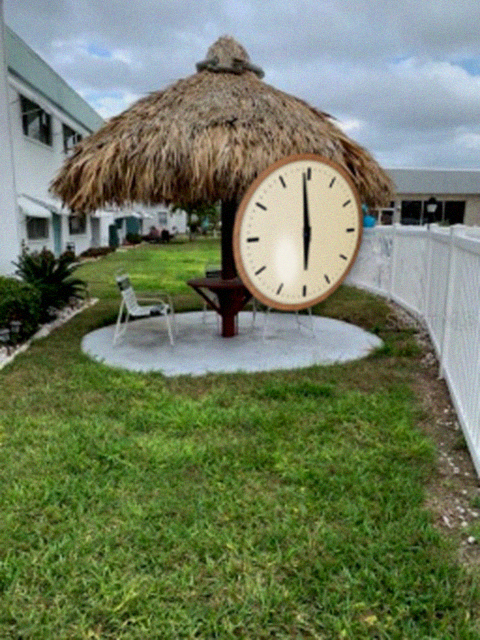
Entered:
5h59
